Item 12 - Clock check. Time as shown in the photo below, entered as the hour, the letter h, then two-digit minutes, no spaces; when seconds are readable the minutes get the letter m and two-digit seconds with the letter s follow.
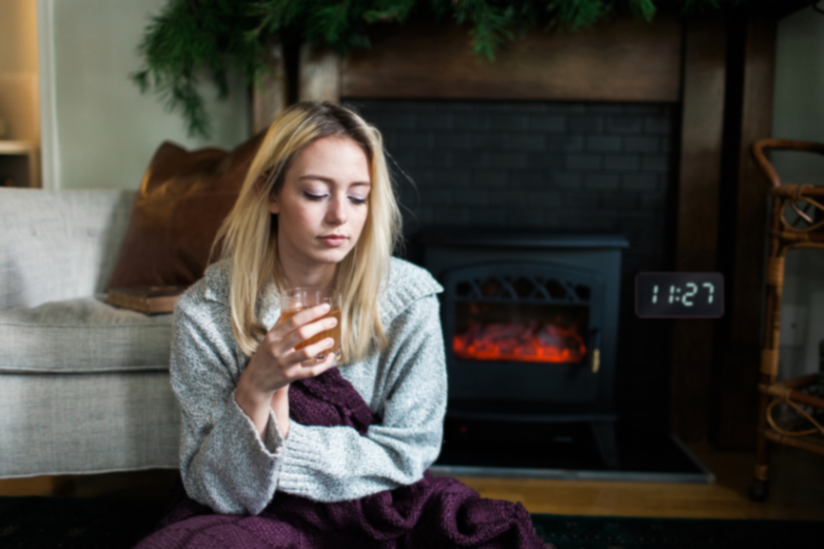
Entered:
11h27
